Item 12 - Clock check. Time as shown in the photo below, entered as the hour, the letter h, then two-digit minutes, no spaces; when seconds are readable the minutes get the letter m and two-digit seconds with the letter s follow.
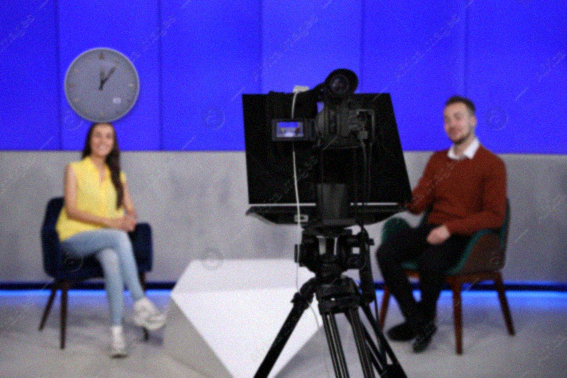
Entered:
12h06
